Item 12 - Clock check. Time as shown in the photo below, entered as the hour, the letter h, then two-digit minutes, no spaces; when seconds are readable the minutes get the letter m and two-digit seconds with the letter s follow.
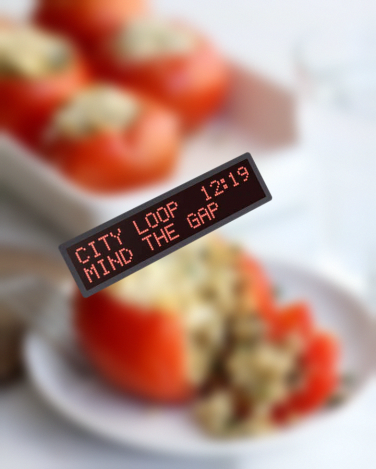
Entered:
12h19
